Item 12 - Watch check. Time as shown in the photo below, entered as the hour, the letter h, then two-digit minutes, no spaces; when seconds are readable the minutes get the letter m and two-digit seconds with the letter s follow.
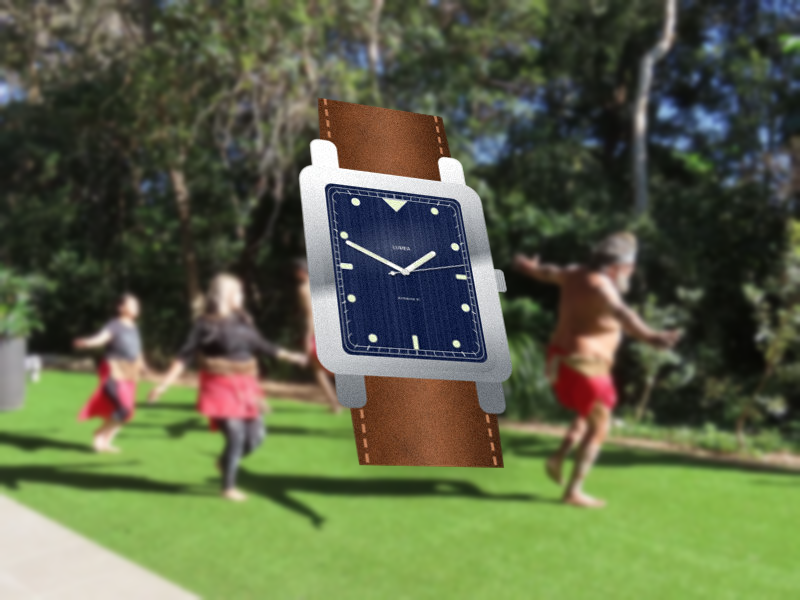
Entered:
1h49m13s
